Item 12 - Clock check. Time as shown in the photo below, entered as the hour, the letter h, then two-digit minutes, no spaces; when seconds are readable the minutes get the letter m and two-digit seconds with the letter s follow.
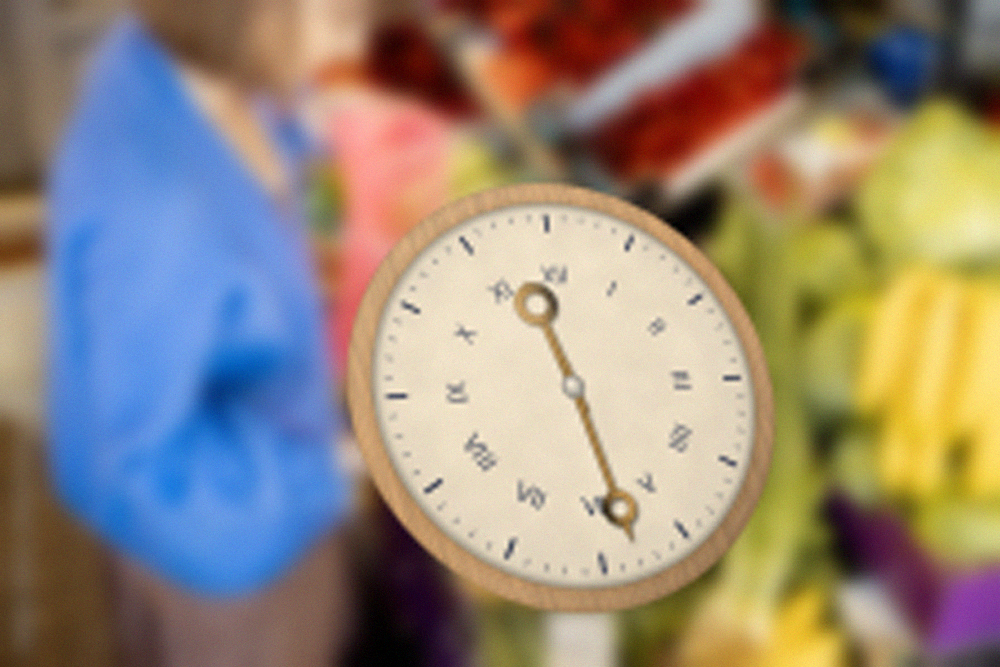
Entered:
11h28
